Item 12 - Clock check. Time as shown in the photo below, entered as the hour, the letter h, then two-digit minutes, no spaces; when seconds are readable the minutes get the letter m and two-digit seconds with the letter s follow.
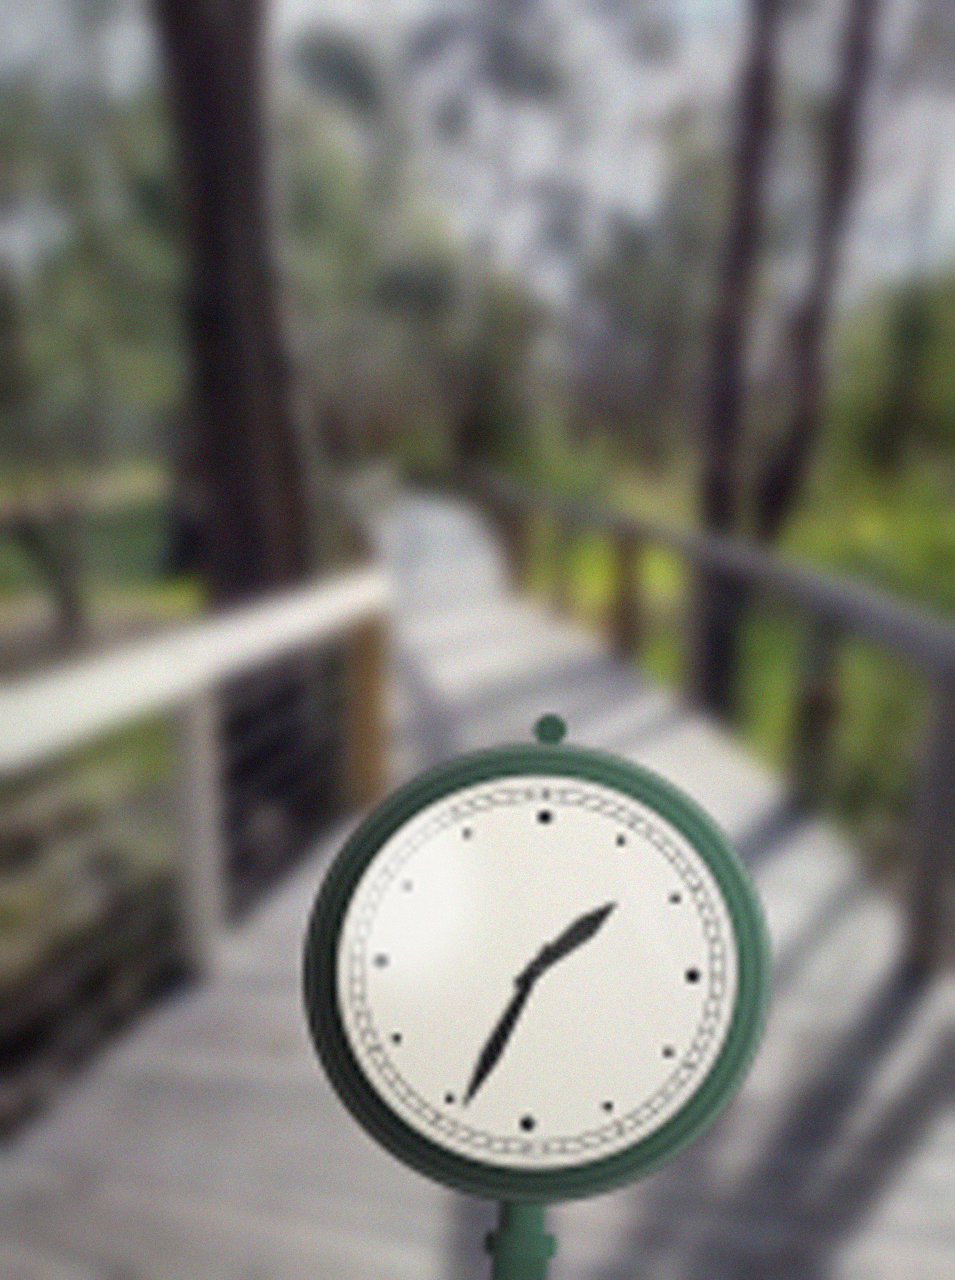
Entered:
1h34
